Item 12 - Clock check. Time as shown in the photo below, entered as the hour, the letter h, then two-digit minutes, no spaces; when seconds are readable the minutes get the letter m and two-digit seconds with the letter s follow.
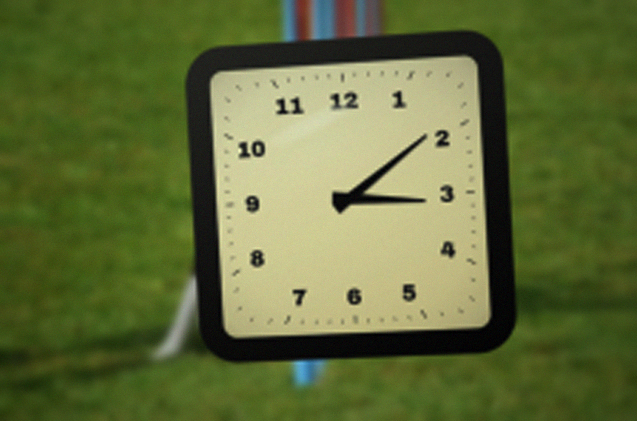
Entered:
3h09
